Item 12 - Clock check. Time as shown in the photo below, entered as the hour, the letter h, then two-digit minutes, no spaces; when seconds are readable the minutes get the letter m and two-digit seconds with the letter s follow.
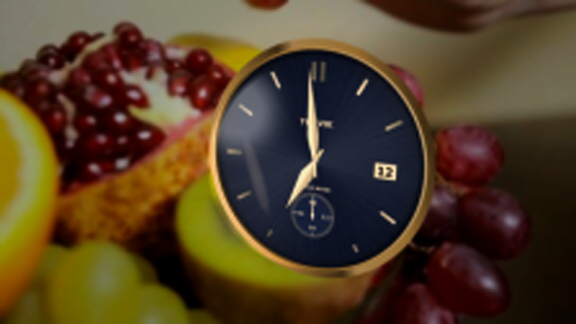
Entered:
6h59
